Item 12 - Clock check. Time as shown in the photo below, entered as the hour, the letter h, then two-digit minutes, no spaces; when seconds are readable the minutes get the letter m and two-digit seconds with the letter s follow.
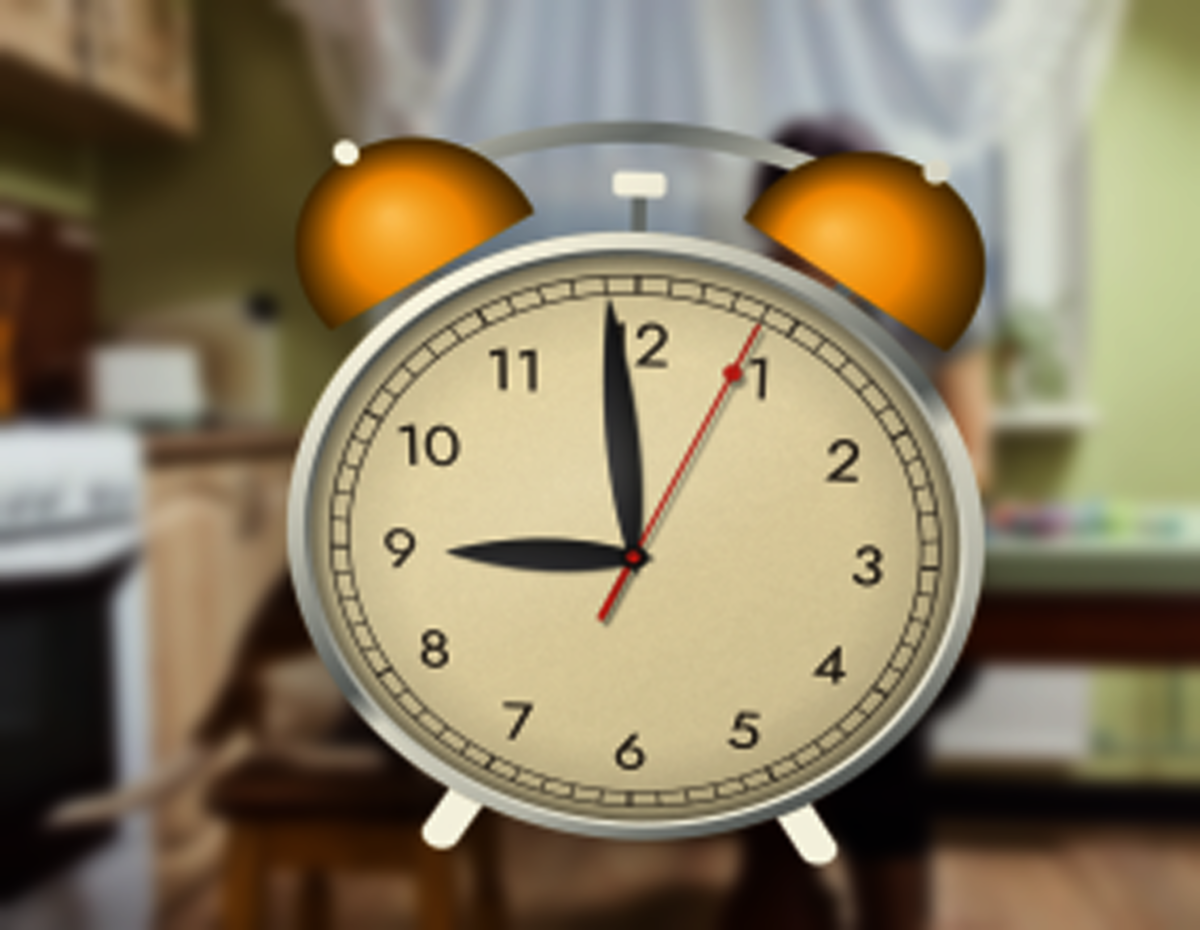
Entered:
8h59m04s
